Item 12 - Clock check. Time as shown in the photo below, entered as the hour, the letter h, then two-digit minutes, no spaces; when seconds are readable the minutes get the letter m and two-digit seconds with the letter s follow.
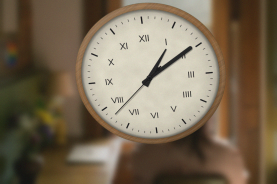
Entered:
1h09m38s
